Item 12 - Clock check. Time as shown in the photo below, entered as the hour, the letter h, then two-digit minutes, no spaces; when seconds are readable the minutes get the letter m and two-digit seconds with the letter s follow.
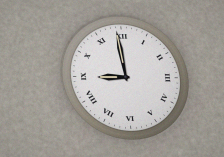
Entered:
8h59
